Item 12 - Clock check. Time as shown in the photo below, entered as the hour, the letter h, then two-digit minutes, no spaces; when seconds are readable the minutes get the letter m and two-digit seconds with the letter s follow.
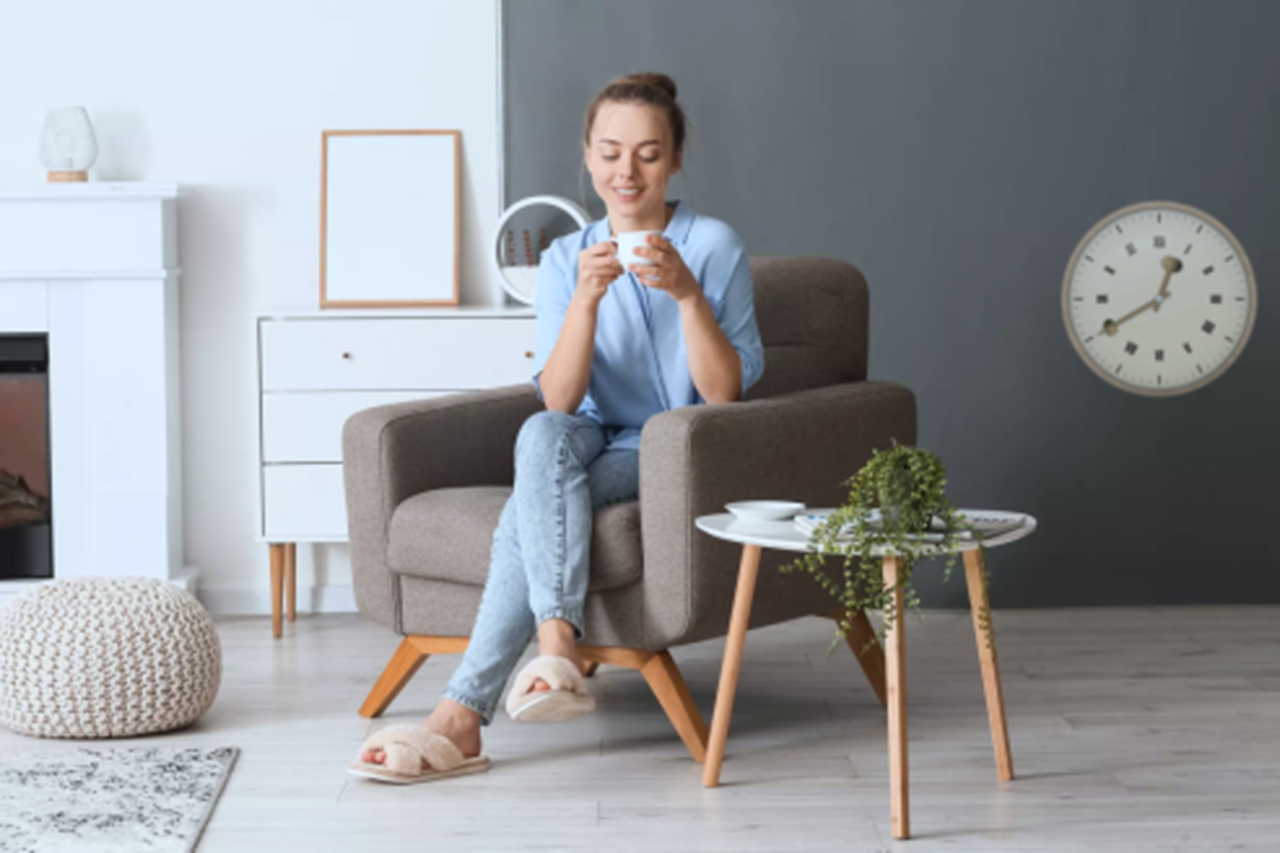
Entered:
12h40
